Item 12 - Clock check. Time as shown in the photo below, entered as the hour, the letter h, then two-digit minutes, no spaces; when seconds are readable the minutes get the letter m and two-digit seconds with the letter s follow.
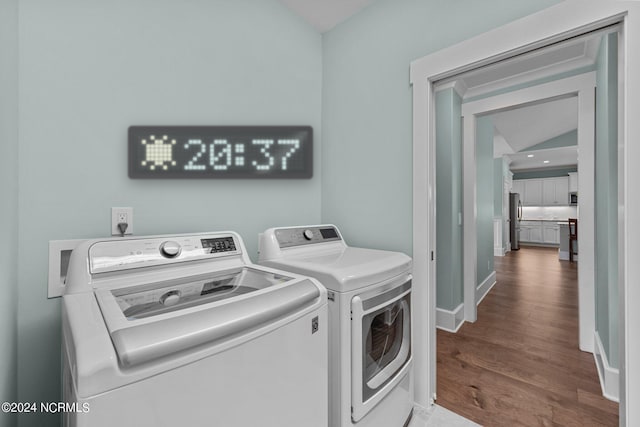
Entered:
20h37
